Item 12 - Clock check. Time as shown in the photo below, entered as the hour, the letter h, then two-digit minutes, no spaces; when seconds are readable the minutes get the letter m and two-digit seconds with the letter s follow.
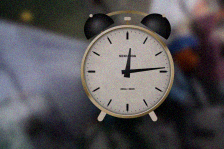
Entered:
12h14
